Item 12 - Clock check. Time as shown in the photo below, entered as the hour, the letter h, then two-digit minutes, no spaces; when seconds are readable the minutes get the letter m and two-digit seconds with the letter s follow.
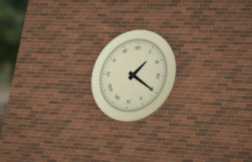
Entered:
1h20
